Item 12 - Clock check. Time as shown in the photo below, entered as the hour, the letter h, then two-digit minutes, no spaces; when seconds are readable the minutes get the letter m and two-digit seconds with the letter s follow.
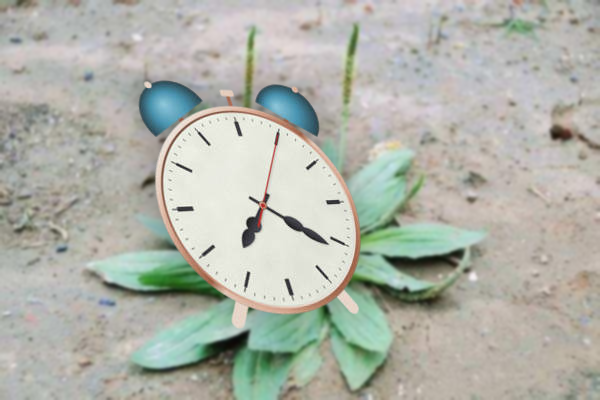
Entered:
7h21m05s
